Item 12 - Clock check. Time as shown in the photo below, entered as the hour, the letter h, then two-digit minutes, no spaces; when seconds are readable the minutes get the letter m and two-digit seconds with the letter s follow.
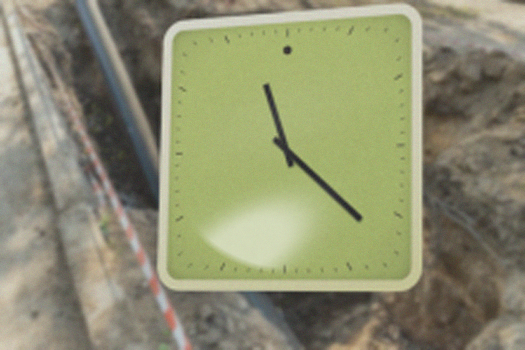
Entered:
11h22
